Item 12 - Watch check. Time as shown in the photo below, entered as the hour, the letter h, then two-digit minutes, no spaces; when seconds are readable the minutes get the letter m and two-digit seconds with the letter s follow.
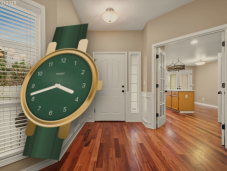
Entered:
3h42
